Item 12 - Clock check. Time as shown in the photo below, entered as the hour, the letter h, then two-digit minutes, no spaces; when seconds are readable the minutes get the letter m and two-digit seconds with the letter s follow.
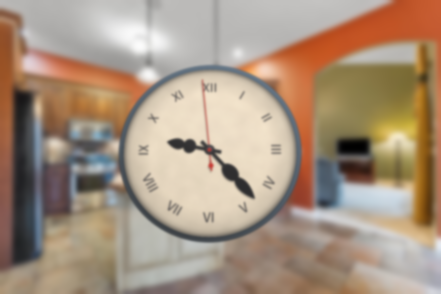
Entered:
9h22m59s
